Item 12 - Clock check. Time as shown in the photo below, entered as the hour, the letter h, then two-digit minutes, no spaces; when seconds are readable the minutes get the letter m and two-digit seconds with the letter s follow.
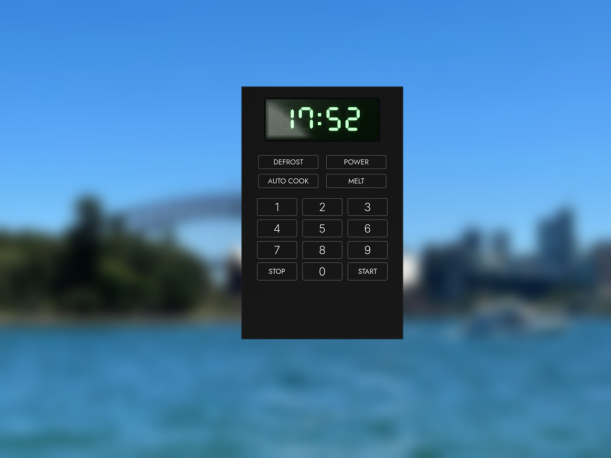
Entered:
17h52
